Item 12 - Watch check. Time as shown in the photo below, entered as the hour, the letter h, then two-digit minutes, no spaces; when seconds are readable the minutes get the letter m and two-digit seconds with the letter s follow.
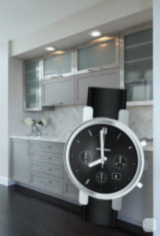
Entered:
7h59
